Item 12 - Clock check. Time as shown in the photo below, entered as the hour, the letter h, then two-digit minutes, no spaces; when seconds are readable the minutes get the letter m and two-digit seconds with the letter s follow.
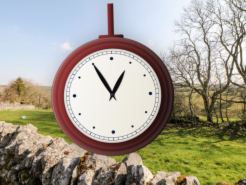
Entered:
12h55
